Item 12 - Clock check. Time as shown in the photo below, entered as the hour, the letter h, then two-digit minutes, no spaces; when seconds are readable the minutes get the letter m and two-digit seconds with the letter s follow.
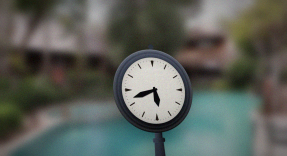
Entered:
5h42
